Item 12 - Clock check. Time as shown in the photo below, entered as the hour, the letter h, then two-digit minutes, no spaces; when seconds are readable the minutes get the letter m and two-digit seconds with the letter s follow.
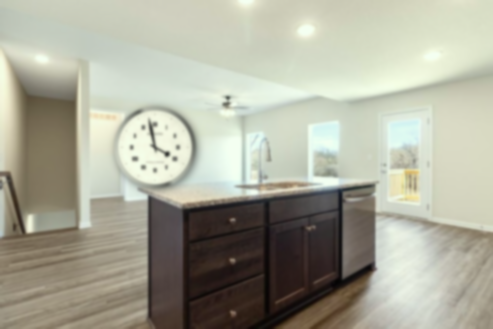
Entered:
3h58
